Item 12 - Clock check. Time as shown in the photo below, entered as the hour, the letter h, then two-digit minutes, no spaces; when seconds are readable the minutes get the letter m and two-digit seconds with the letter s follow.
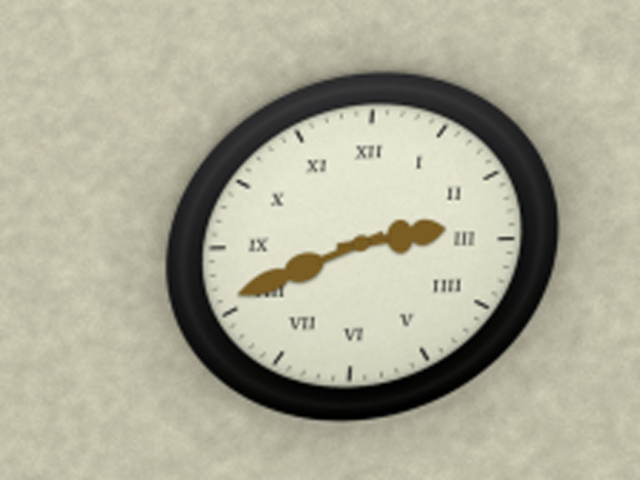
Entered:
2h41
